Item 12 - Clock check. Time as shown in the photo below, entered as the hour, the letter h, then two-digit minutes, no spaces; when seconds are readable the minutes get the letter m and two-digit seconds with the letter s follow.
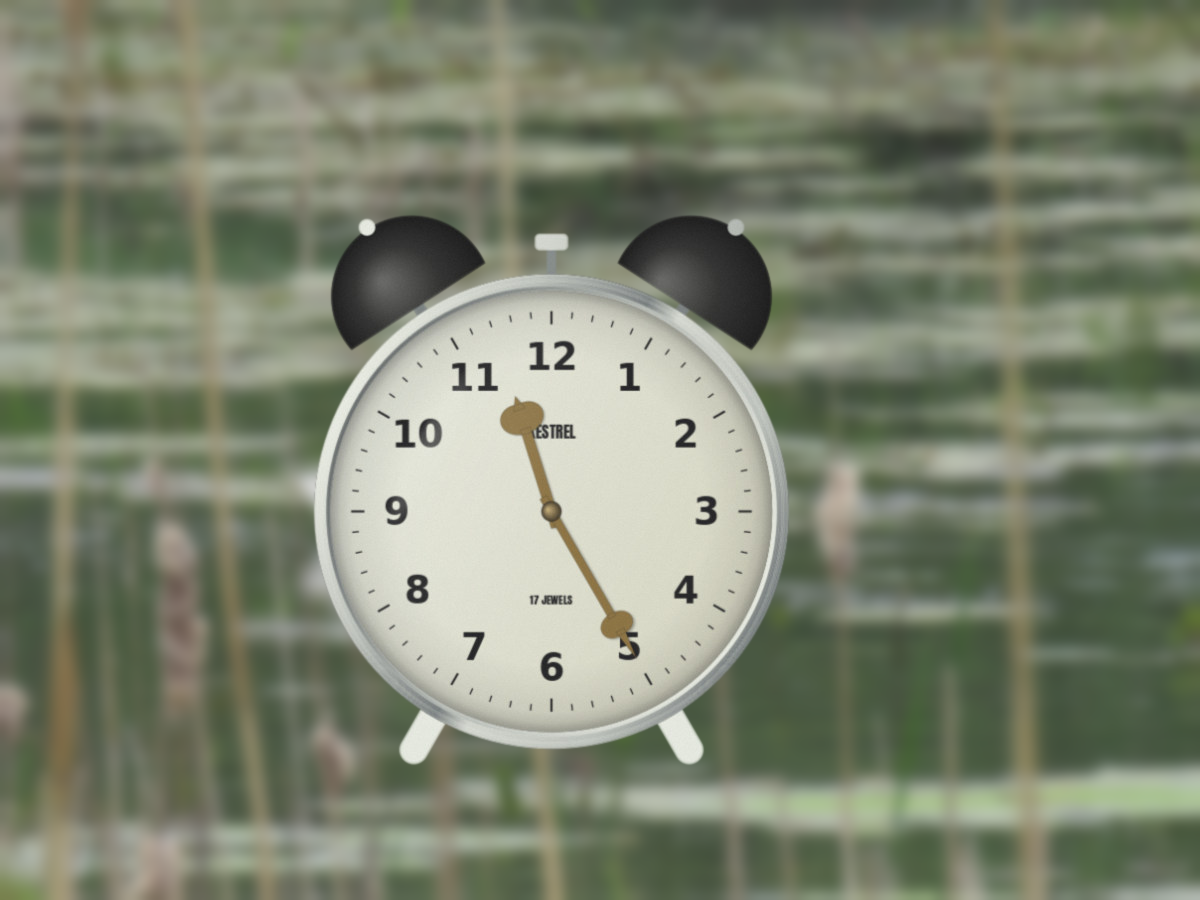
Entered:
11h25
